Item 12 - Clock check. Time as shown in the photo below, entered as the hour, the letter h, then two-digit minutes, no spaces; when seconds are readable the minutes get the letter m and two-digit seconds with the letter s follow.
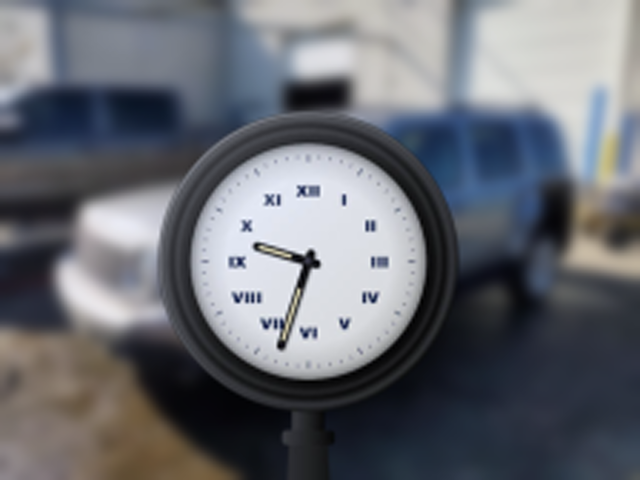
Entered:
9h33
